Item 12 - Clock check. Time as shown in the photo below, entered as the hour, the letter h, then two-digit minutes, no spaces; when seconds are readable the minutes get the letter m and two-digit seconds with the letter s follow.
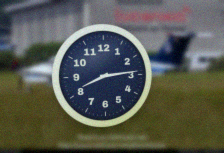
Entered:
8h14
